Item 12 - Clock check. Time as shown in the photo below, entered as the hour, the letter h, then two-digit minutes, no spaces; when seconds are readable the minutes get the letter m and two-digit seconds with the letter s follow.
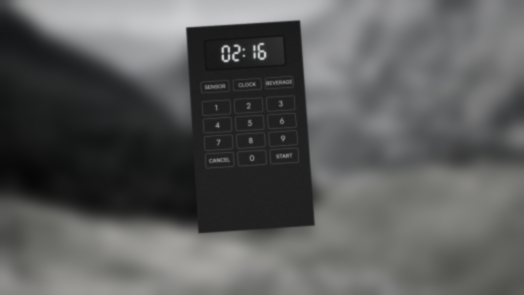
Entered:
2h16
